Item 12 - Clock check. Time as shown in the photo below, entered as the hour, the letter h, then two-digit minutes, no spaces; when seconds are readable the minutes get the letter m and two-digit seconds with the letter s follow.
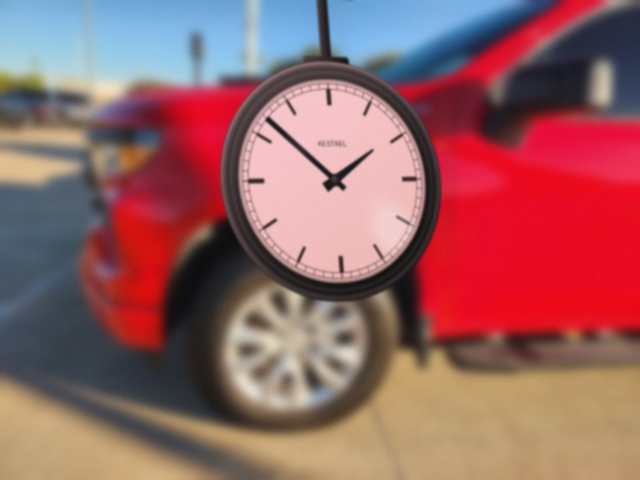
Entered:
1h52
